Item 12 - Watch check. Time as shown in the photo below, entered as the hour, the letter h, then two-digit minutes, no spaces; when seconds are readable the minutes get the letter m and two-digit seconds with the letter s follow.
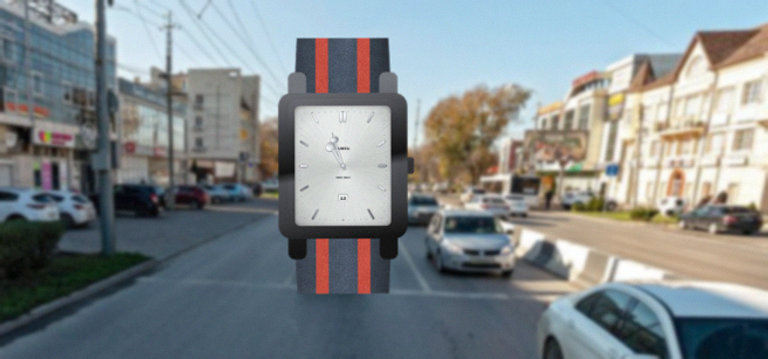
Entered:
10h57
